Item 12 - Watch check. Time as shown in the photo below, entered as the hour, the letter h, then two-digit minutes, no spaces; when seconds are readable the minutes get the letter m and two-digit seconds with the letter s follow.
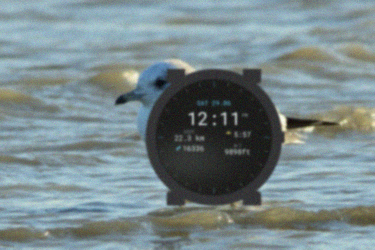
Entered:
12h11
